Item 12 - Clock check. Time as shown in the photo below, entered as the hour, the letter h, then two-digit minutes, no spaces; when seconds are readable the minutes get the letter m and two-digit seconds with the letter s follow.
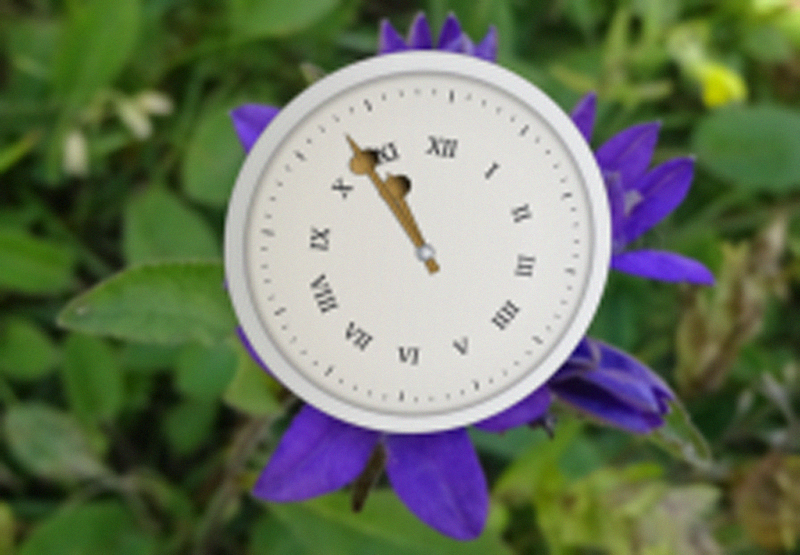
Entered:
10h53
